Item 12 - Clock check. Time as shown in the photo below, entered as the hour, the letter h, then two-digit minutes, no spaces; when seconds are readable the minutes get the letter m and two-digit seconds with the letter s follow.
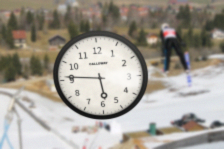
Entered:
5h46
